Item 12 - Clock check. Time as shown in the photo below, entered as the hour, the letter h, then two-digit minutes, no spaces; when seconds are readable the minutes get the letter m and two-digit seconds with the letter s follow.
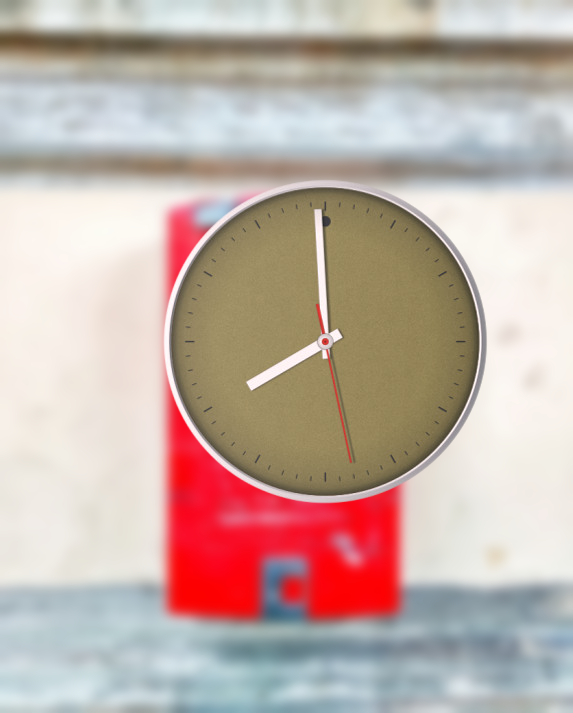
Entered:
7h59m28s
